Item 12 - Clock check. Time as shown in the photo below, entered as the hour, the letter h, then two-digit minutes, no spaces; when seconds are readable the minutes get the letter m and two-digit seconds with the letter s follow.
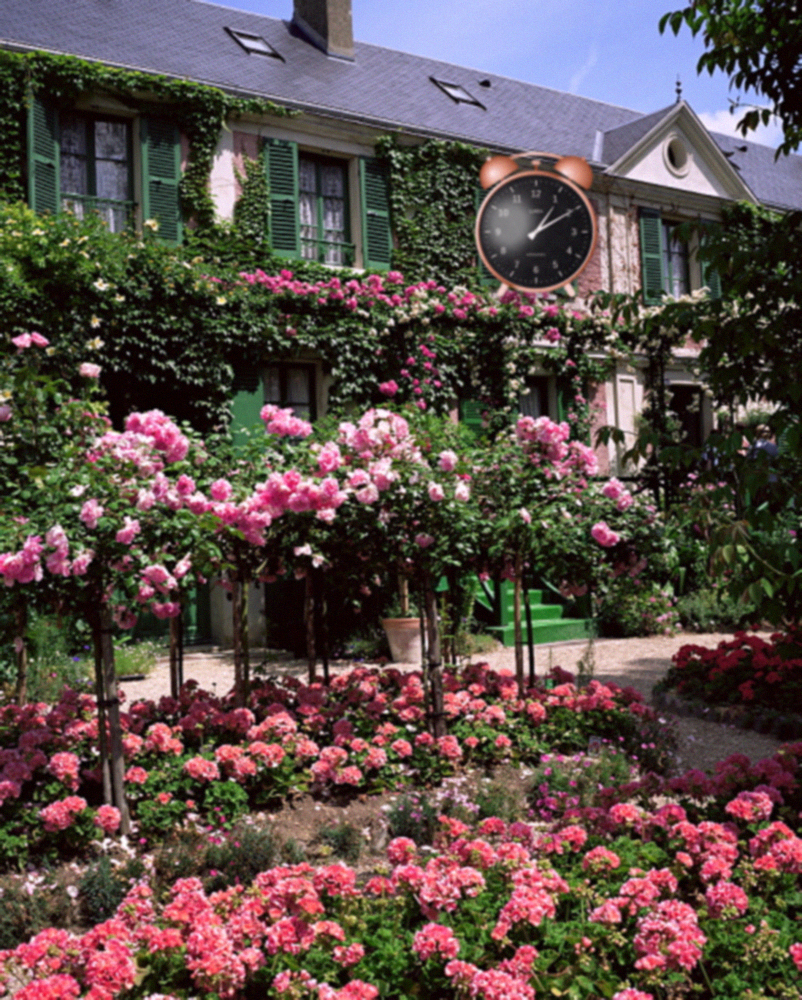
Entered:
1h10
